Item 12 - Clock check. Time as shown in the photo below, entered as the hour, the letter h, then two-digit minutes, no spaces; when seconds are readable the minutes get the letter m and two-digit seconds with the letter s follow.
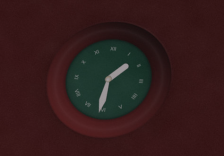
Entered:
1h31
